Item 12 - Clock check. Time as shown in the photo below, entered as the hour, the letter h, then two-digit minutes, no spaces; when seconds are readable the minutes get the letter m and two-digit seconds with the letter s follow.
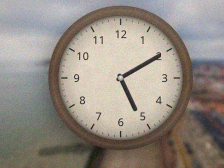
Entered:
5h10
